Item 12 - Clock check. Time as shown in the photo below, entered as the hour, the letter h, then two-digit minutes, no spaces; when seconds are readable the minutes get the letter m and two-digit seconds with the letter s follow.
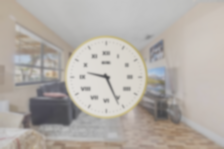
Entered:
9h26
